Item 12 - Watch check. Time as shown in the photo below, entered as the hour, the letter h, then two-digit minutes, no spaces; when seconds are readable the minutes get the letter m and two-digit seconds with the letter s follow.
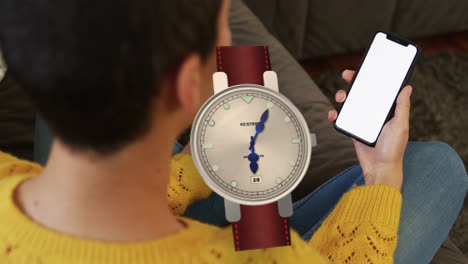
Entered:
6h05
